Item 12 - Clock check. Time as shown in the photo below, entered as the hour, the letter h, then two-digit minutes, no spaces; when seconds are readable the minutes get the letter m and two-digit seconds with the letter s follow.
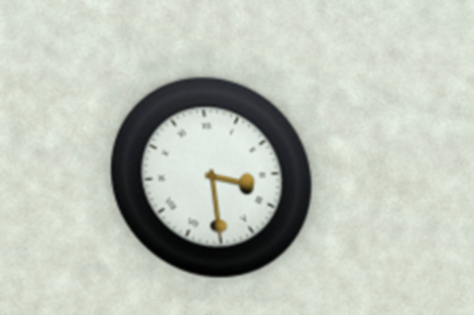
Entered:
3h30
